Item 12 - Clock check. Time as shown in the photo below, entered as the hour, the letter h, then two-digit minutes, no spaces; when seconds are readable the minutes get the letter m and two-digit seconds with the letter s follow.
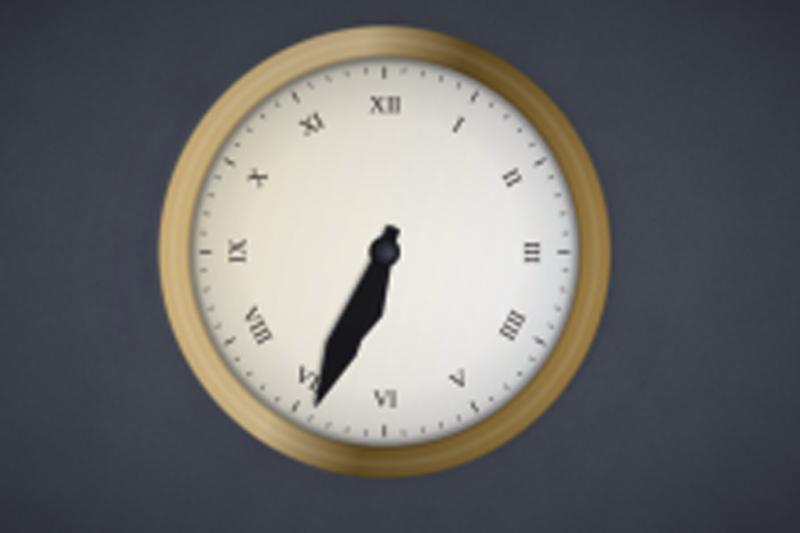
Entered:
6h34
